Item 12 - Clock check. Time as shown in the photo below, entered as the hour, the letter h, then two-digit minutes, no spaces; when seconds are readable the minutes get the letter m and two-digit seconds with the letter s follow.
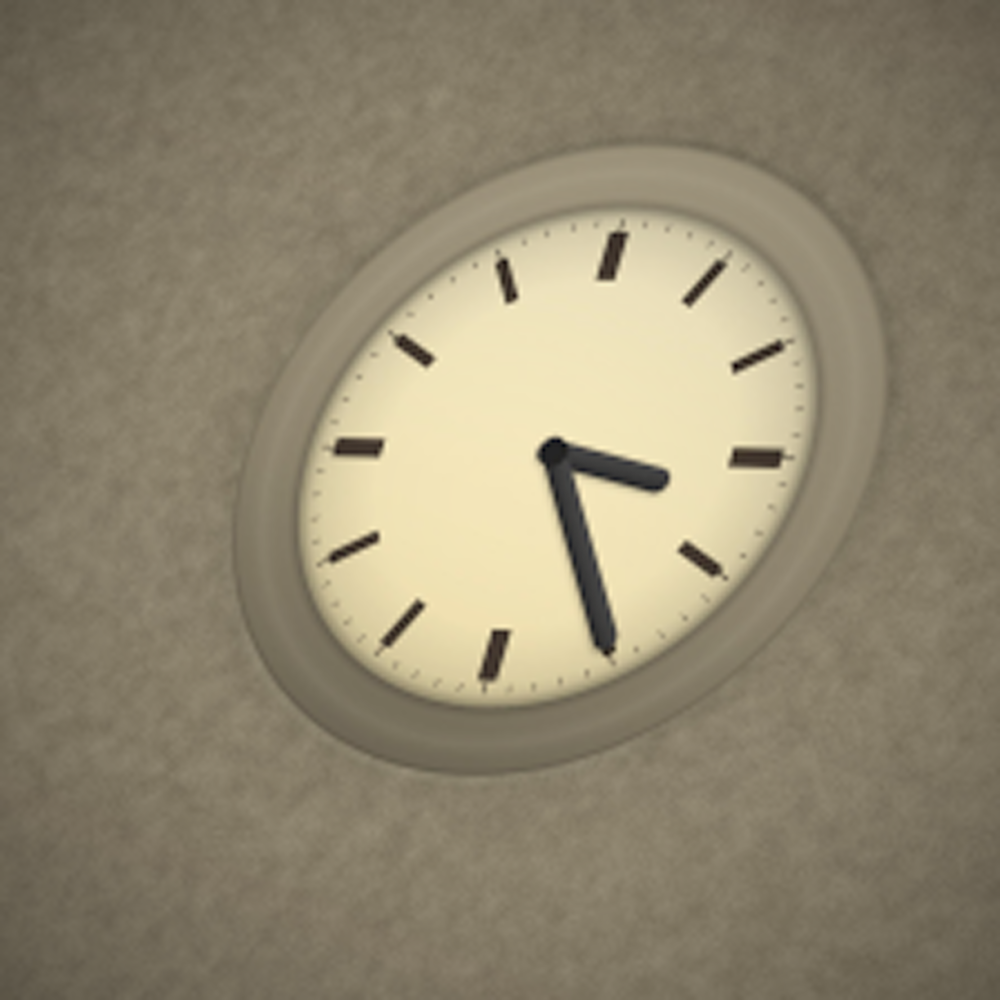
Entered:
3h25
